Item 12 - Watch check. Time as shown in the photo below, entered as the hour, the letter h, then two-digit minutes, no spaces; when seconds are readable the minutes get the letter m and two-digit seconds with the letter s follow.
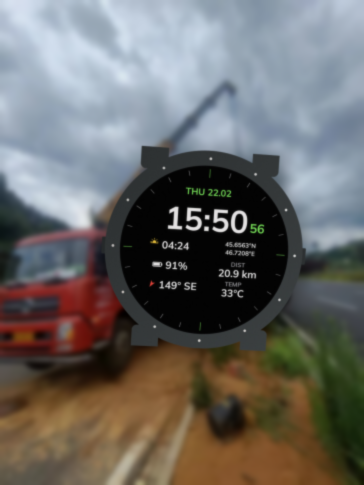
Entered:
15h50m56s
